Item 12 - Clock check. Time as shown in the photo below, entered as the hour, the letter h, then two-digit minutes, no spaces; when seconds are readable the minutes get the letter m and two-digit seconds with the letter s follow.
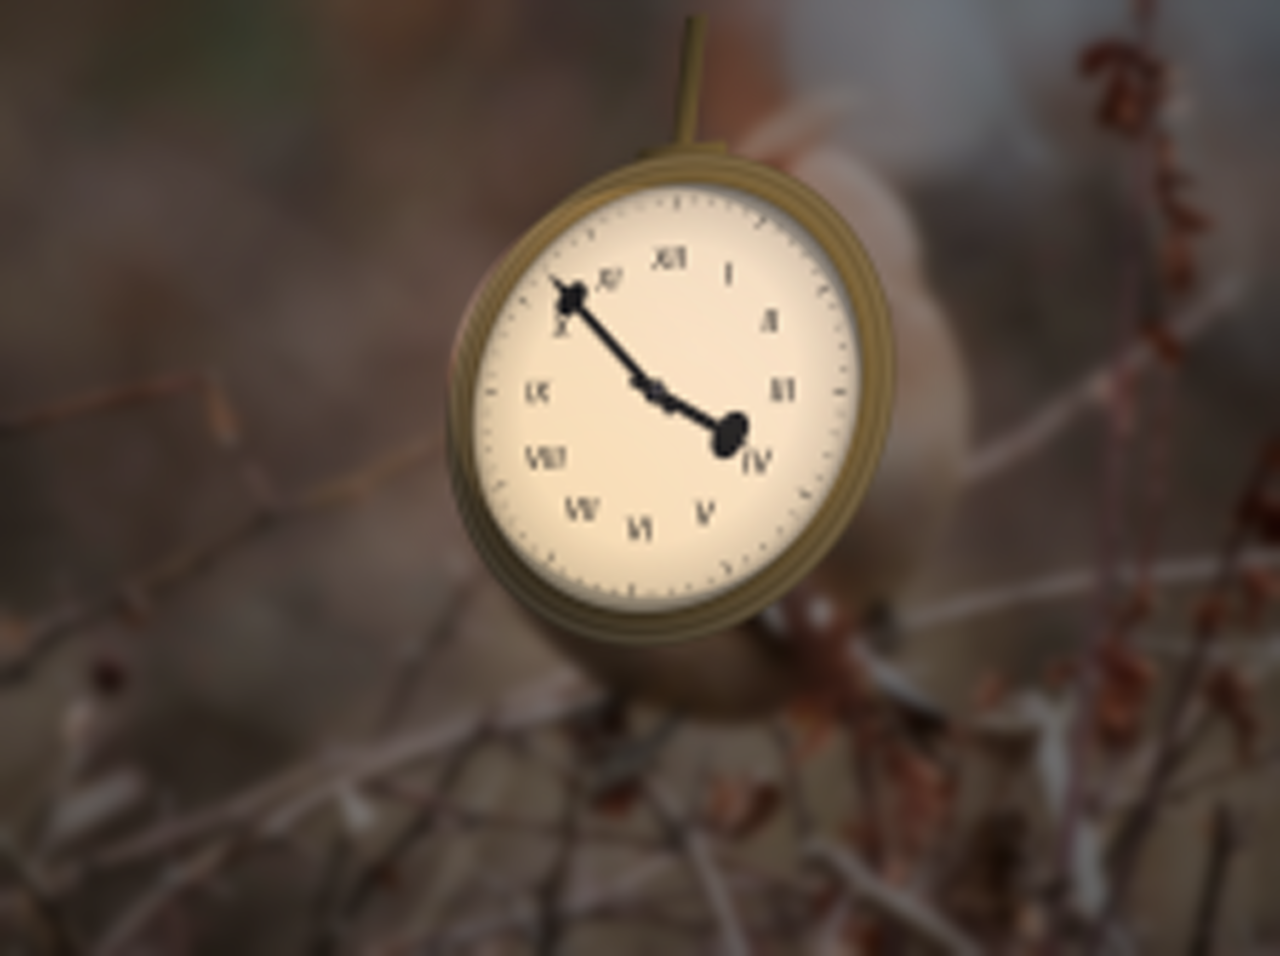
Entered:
3h52
